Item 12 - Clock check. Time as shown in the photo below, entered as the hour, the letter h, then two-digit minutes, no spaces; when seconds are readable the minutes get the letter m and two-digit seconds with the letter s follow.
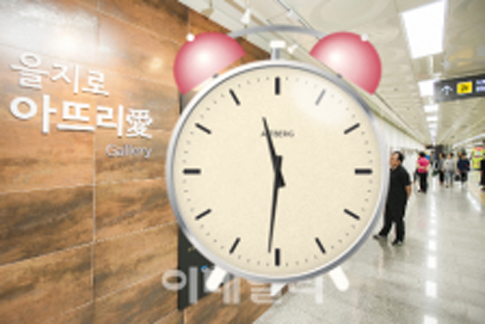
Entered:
11h31
